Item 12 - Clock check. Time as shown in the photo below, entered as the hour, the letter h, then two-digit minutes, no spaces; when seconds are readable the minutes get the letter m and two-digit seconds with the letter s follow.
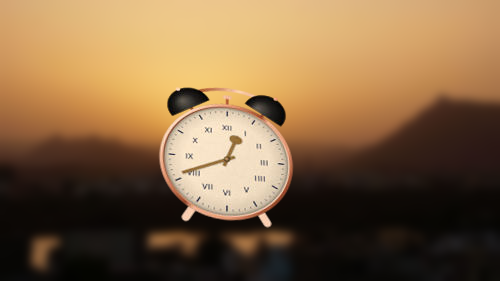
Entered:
12h41
